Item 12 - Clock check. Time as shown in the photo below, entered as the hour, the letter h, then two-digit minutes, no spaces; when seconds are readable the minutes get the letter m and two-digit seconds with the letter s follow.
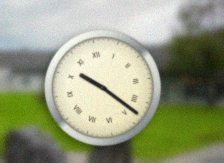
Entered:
10h23
